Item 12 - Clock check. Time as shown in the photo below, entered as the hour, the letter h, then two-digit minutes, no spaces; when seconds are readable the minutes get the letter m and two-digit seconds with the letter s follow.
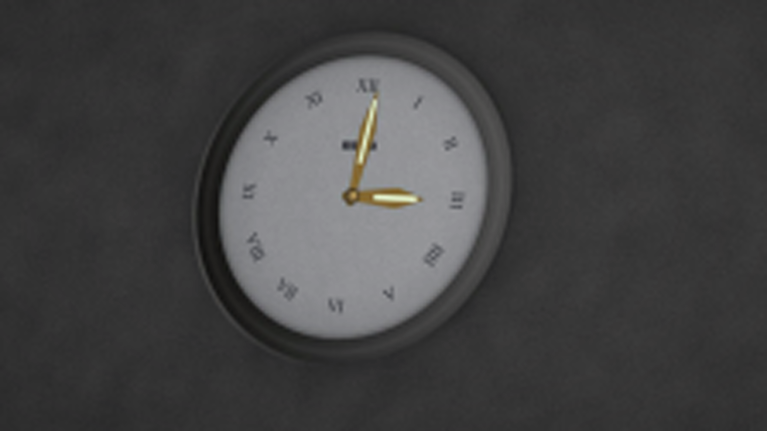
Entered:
3h01
